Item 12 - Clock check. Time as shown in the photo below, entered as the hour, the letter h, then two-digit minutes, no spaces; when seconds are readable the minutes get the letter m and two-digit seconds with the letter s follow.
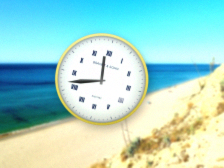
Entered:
11h42
